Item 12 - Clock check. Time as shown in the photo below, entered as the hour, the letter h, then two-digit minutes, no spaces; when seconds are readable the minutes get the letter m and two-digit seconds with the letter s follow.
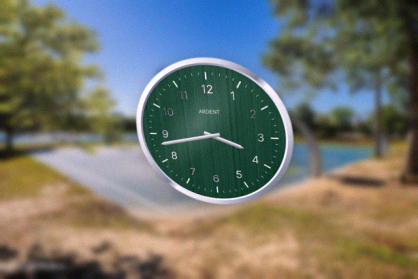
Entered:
3h43
